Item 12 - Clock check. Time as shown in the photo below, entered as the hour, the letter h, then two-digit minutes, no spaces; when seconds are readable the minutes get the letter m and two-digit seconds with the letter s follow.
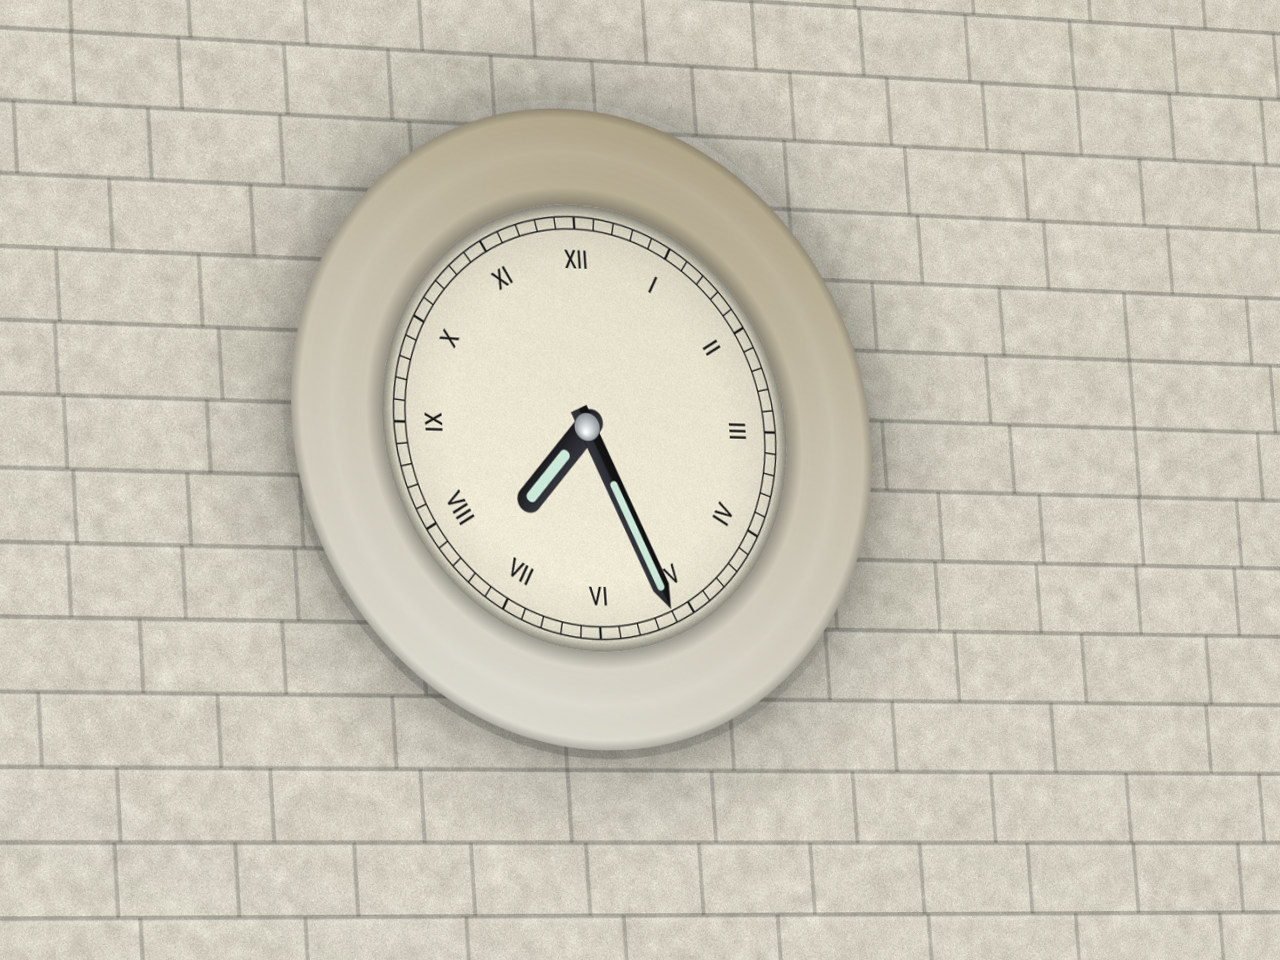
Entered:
7h26
